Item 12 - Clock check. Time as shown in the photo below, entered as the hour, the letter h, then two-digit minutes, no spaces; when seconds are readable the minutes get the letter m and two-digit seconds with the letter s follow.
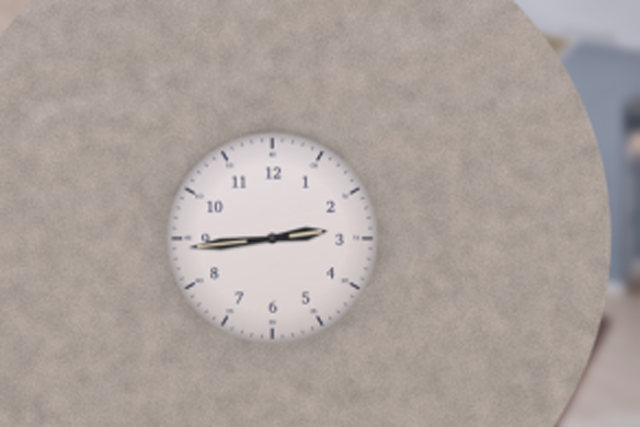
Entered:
2h44
